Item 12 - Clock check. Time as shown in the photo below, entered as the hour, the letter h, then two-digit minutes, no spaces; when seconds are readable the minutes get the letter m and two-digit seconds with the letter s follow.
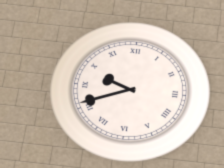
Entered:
9h41
